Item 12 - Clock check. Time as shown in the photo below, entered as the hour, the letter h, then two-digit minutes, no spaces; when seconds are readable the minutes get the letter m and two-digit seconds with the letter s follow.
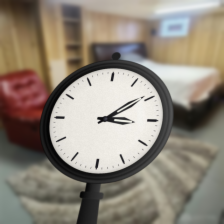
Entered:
3h09
